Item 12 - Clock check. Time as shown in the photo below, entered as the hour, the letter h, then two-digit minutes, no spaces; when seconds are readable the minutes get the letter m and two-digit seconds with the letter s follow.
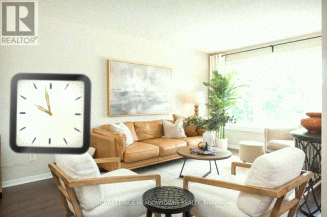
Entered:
9h58
